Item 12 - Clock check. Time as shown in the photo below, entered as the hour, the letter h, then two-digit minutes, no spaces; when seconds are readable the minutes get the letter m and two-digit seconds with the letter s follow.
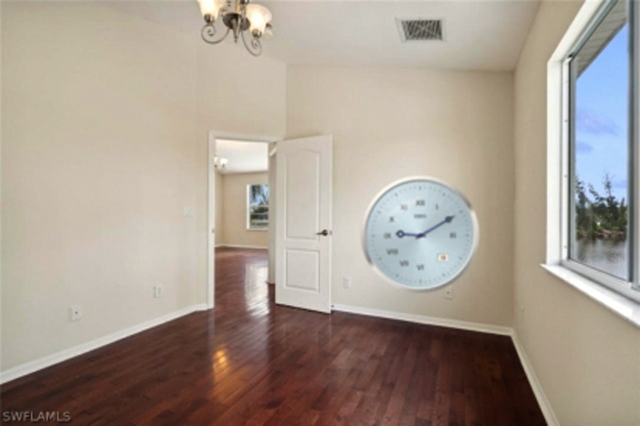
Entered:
9h10
